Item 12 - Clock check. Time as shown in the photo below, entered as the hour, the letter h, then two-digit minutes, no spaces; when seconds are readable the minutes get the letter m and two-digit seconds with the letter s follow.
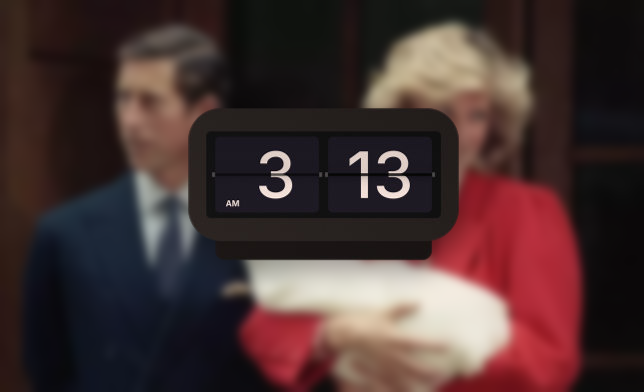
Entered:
3h13
